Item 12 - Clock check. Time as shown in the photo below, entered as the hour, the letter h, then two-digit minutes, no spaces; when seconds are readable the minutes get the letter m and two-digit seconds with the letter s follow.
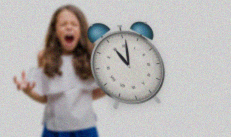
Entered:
11h01
